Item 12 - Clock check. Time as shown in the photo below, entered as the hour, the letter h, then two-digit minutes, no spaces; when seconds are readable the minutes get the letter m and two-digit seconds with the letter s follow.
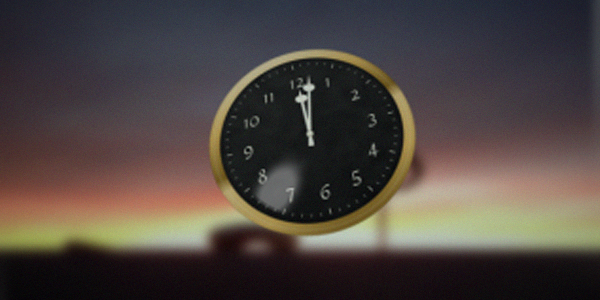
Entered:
12h02
